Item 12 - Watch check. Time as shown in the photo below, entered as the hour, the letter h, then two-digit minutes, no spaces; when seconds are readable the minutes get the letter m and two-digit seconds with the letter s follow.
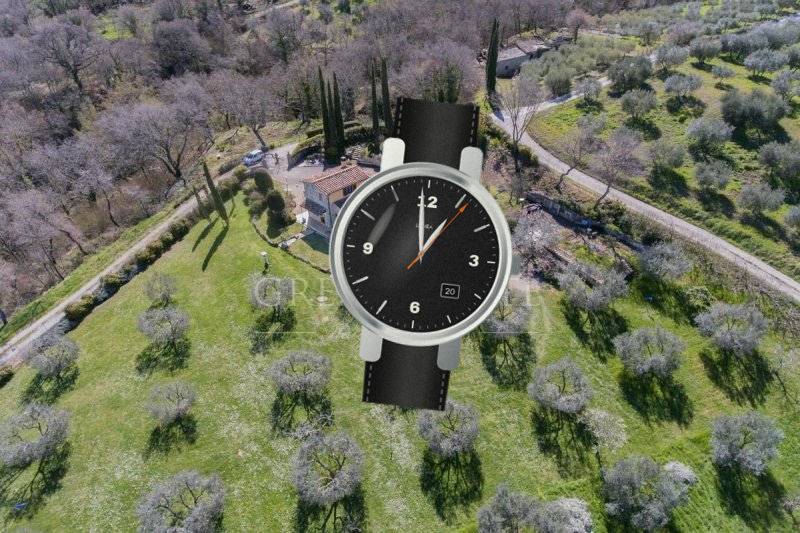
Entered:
12h59m06s
